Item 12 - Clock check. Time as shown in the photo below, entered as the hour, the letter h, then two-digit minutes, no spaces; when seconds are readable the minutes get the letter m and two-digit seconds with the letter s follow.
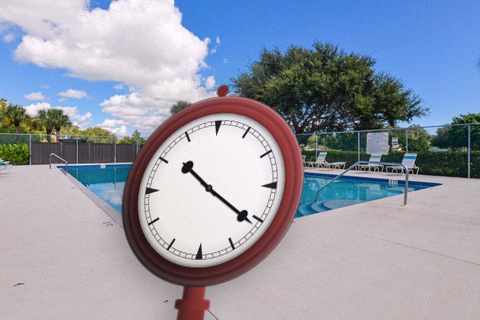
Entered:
10h21
